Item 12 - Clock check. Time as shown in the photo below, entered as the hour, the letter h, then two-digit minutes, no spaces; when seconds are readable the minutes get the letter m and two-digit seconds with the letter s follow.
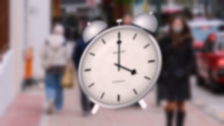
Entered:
4h00
